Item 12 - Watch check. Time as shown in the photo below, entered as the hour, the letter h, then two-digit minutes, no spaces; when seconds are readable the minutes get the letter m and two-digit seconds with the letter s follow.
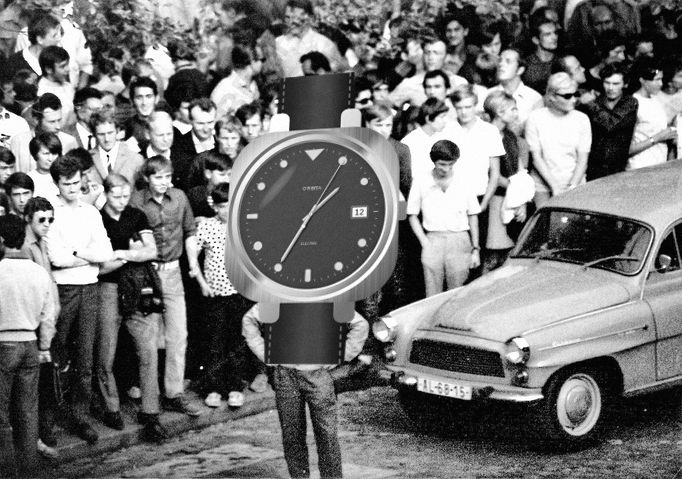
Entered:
1h35m05s
